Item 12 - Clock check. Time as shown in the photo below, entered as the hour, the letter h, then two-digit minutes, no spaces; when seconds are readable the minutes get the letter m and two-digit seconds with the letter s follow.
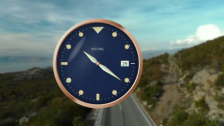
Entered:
10h21
